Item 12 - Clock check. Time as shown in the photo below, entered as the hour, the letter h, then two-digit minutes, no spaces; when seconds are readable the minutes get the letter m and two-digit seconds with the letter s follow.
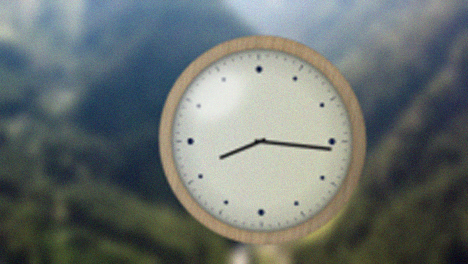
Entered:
8h16
